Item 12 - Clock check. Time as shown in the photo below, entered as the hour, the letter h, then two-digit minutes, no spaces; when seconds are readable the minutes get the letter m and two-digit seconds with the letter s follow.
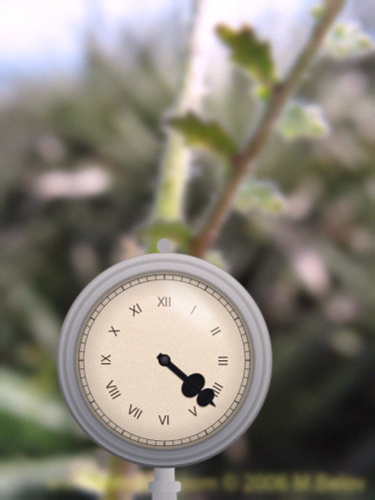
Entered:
4h22
